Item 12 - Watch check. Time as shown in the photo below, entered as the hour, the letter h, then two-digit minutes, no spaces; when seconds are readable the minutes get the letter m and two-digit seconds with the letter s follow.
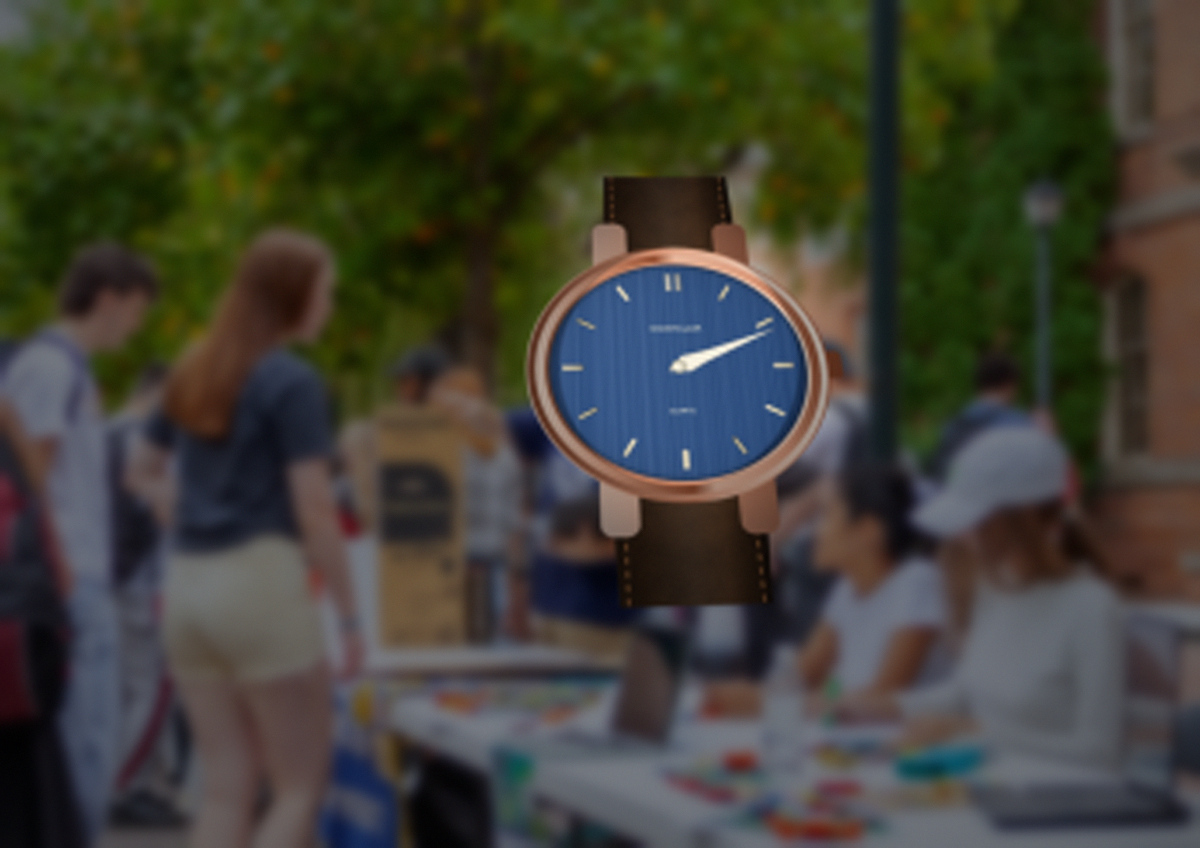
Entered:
2h11
